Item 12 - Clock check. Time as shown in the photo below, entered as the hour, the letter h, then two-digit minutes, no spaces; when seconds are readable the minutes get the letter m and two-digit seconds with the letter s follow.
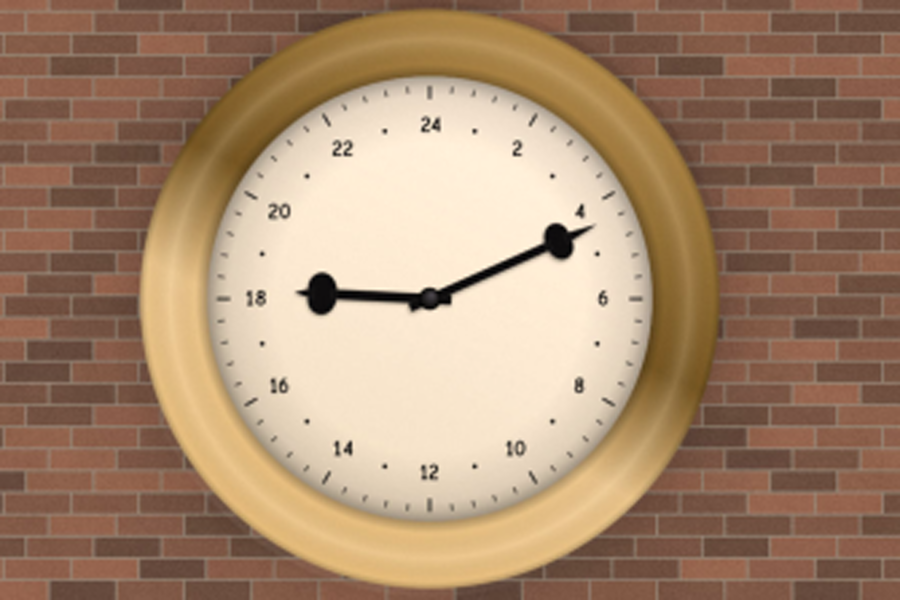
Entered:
18h11
